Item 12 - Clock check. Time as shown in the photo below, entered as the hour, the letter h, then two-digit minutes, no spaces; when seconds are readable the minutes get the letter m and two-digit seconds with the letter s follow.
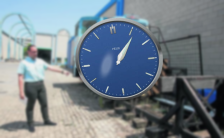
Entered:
1h06
